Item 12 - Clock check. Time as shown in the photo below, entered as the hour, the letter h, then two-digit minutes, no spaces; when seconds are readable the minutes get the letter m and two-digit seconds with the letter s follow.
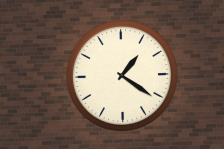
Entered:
1h21
